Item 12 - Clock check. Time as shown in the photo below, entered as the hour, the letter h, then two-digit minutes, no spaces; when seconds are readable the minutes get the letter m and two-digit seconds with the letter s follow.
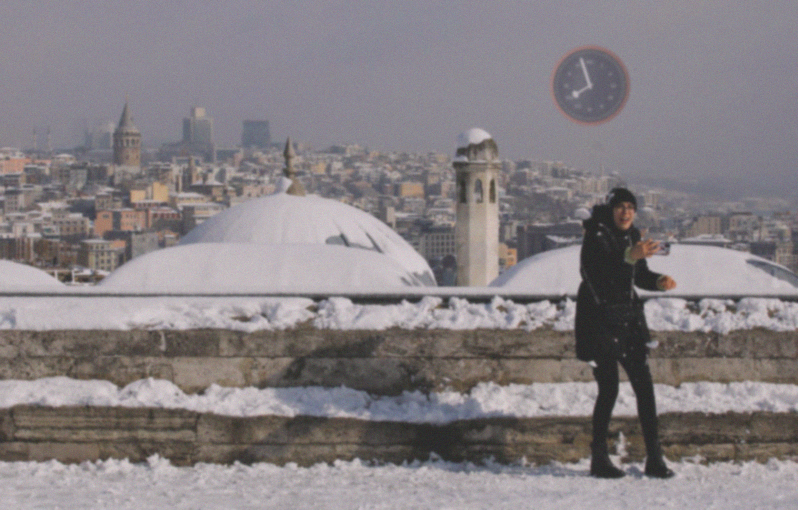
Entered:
7h57
